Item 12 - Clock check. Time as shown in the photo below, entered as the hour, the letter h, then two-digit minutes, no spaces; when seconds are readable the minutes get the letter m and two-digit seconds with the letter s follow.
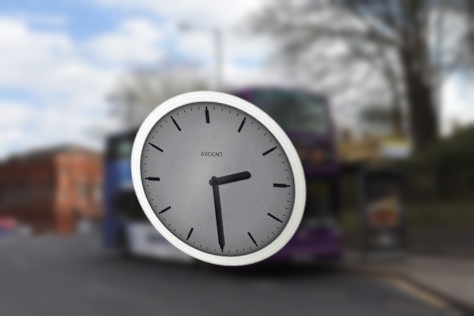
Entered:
2h30
